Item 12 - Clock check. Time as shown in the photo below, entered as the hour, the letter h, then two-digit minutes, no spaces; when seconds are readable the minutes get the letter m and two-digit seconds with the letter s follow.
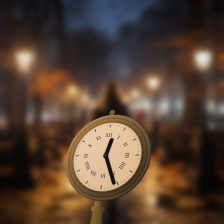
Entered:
12h26
